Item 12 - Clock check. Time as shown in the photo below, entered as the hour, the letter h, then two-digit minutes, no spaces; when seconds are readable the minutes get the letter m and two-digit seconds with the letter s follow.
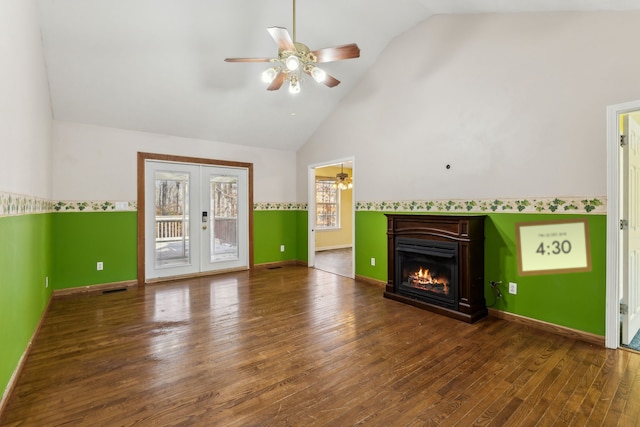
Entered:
4h30
